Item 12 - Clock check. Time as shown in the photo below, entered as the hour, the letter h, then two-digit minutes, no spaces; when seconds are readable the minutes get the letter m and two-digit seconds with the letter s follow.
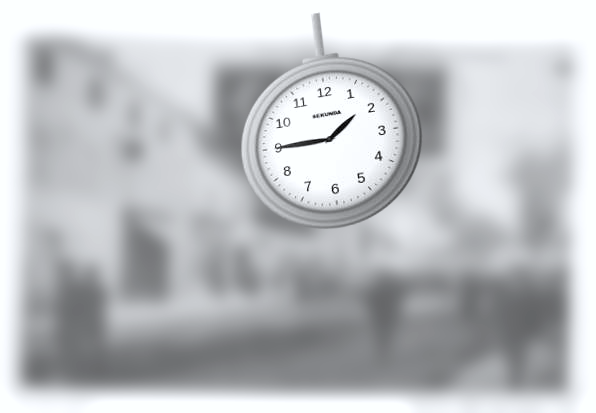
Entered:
1h45
